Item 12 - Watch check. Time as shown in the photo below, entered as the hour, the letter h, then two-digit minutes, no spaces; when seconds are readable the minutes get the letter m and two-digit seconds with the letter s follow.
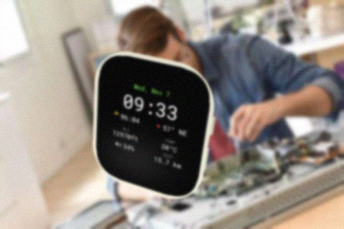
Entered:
9h33
